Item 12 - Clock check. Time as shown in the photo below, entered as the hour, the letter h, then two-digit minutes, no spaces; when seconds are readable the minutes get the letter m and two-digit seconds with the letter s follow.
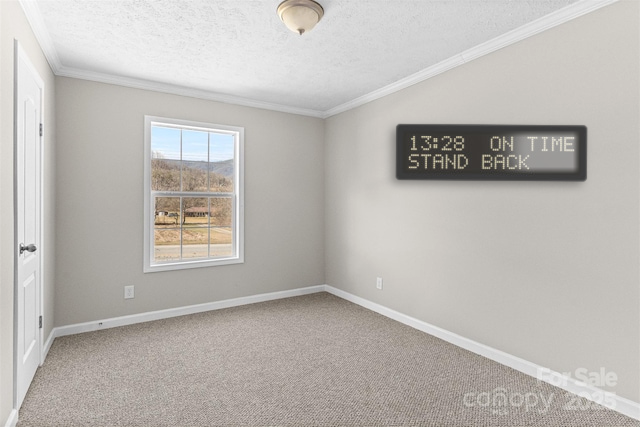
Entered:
13h28
